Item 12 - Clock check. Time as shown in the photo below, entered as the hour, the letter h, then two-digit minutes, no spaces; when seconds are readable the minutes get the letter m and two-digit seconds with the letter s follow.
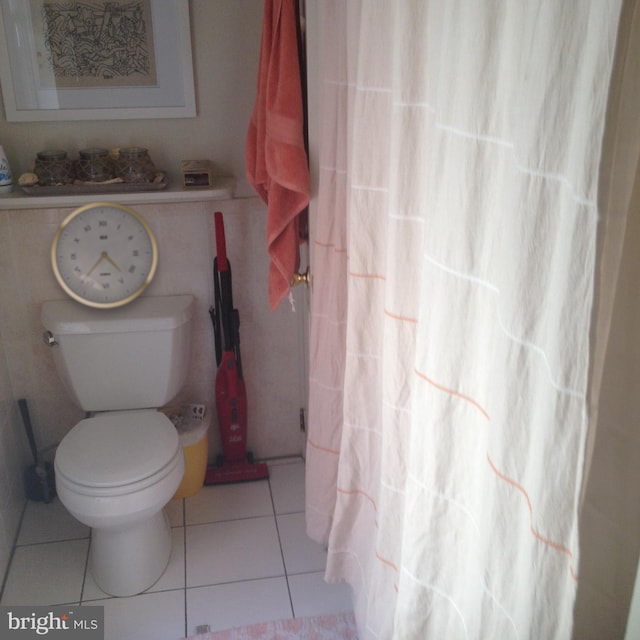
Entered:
4h37
